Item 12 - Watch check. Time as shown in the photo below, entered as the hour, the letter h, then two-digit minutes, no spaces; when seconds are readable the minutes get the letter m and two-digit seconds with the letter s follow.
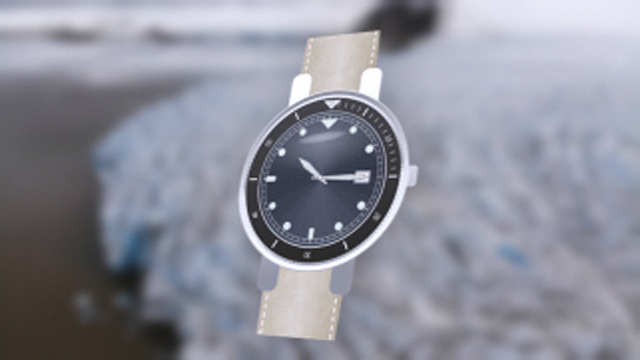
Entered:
10h15
